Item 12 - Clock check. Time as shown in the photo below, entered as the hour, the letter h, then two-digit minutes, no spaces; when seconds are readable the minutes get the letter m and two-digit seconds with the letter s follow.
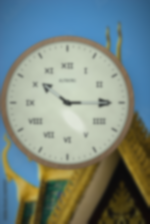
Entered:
10h15
